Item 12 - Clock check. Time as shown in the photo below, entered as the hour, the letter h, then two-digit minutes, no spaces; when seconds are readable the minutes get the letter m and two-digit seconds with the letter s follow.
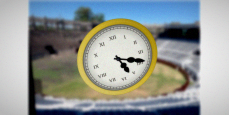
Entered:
5h19
